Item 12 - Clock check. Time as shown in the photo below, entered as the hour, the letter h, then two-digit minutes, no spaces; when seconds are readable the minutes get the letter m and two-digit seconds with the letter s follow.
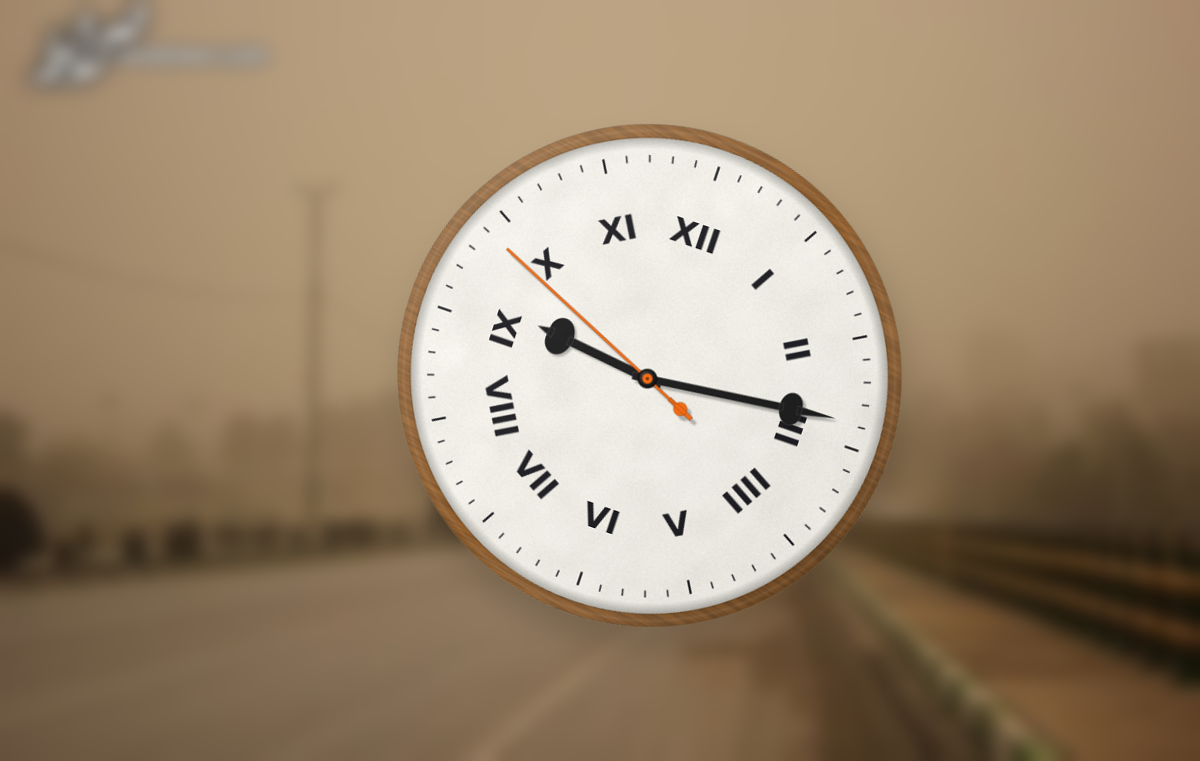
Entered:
9h13m49s
